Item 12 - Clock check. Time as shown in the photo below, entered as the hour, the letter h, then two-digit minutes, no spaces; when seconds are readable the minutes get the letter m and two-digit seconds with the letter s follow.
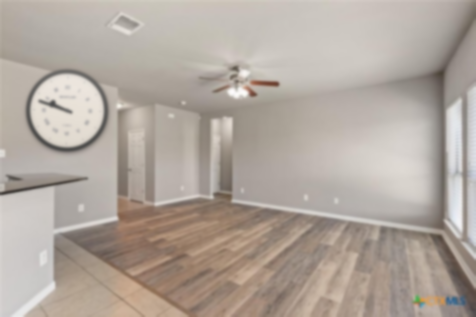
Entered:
9h48
